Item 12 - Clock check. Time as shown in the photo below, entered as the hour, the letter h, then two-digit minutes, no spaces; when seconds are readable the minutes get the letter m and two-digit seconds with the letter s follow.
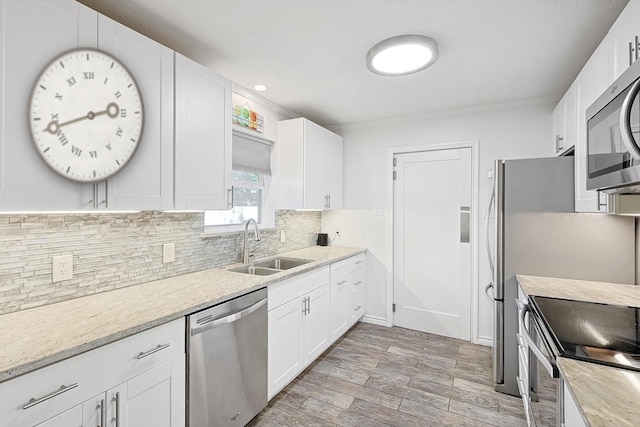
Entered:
2h43
